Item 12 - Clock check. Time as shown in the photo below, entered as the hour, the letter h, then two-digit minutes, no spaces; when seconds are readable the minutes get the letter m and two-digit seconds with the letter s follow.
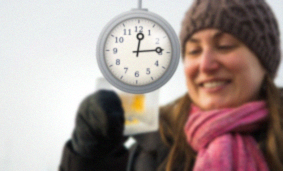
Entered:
12h14
